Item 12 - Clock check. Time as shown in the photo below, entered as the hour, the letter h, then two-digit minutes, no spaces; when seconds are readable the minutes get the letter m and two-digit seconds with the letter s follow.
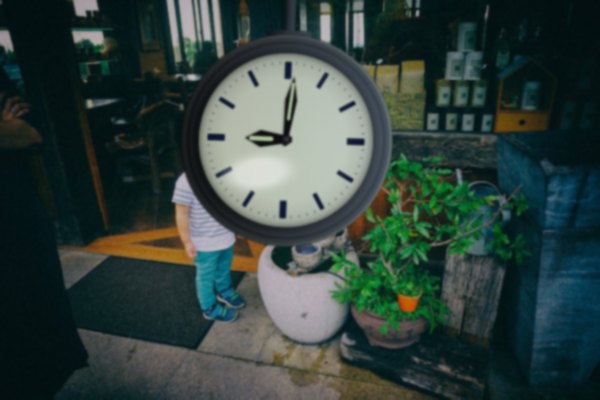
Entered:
9h01
